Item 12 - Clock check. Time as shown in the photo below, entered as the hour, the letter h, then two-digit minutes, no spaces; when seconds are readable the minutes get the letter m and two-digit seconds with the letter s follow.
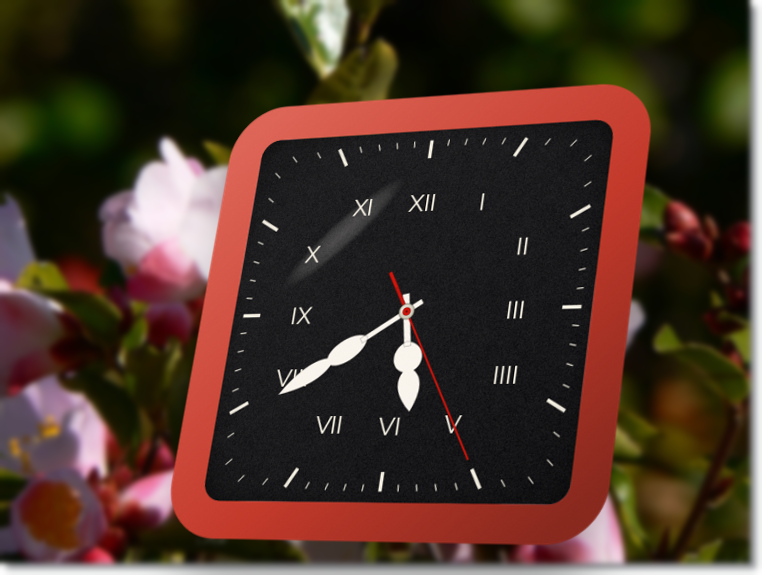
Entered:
5h39m25s
